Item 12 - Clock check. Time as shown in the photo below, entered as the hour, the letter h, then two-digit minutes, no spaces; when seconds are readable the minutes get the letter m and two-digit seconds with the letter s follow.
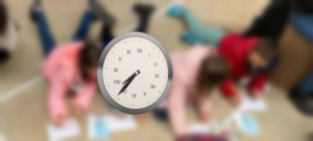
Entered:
7h36
